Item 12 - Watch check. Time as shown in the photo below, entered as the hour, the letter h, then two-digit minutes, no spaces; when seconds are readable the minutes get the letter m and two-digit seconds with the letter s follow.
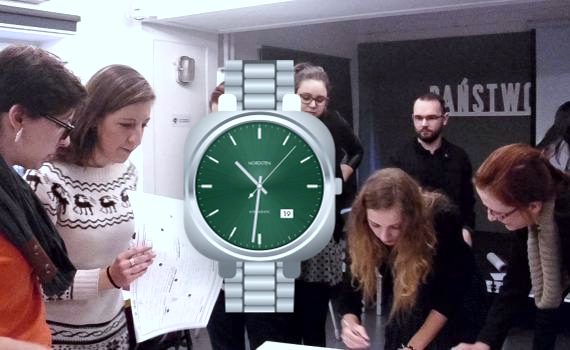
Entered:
10h31m07s
